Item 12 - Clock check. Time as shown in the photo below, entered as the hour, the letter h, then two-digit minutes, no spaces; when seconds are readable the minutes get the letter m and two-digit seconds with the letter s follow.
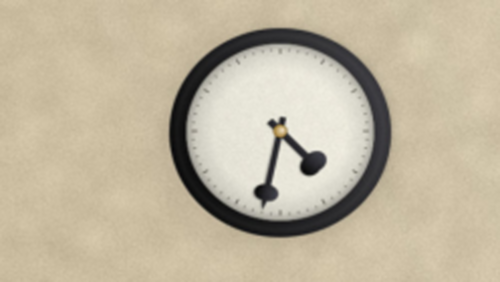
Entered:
4h32
